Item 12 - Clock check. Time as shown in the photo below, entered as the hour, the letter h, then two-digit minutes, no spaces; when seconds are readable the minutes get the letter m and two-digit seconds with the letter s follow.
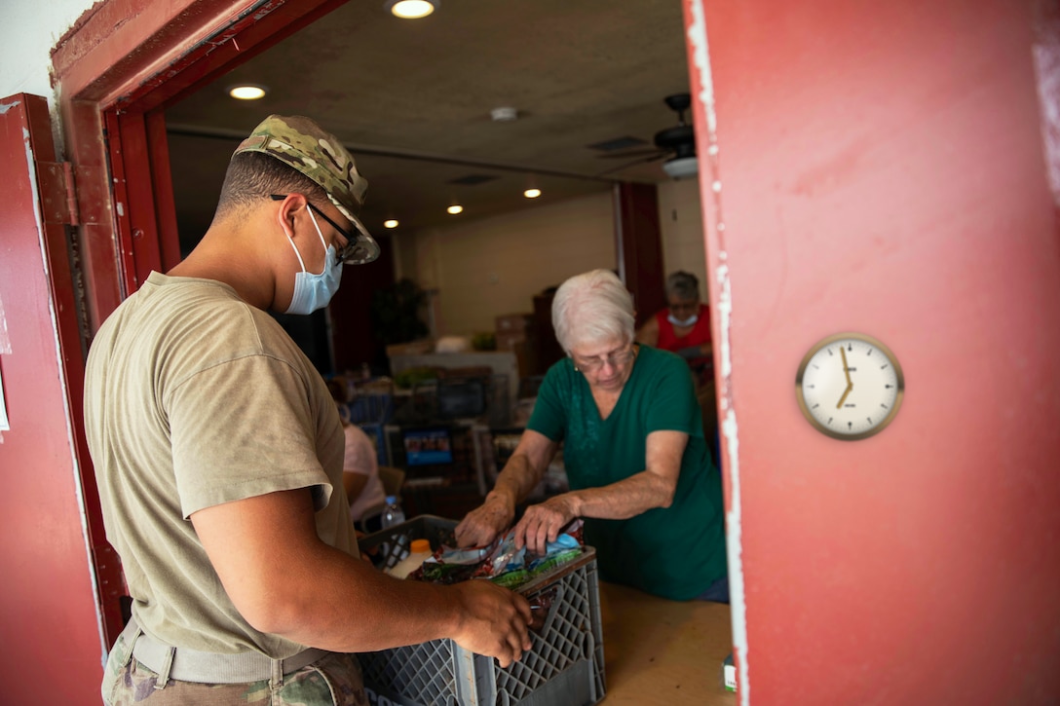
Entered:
6h58
